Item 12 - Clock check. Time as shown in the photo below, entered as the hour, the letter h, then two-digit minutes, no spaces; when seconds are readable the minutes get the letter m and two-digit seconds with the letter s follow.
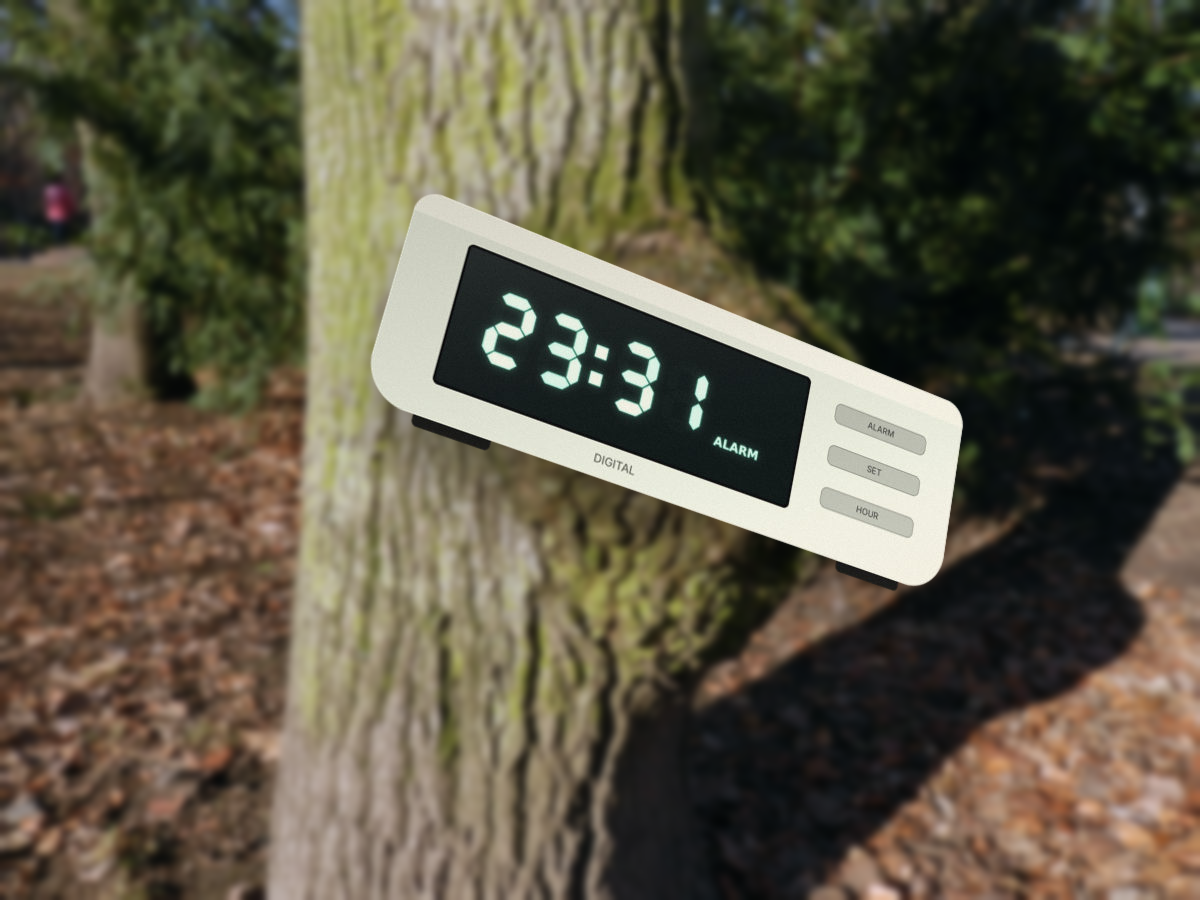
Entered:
23h31
